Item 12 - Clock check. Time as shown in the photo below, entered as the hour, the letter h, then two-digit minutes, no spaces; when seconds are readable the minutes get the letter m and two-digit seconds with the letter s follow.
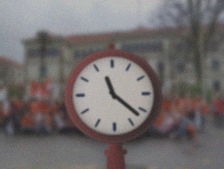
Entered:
11h22
